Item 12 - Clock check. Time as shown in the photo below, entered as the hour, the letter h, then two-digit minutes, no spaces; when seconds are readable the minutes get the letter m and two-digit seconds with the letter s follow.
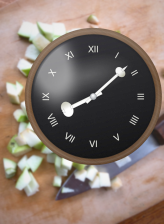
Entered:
8h08
